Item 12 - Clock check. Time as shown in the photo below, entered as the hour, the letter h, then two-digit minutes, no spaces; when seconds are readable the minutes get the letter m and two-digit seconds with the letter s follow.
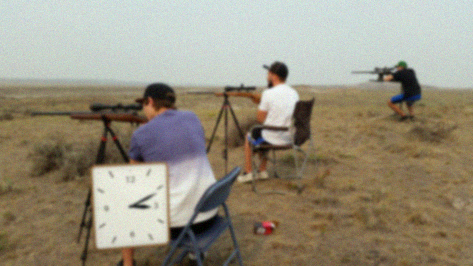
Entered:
3h11
